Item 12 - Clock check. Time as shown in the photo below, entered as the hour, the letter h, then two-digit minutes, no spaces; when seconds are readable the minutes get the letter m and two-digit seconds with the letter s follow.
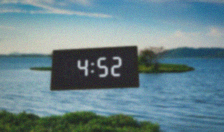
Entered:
4h52
